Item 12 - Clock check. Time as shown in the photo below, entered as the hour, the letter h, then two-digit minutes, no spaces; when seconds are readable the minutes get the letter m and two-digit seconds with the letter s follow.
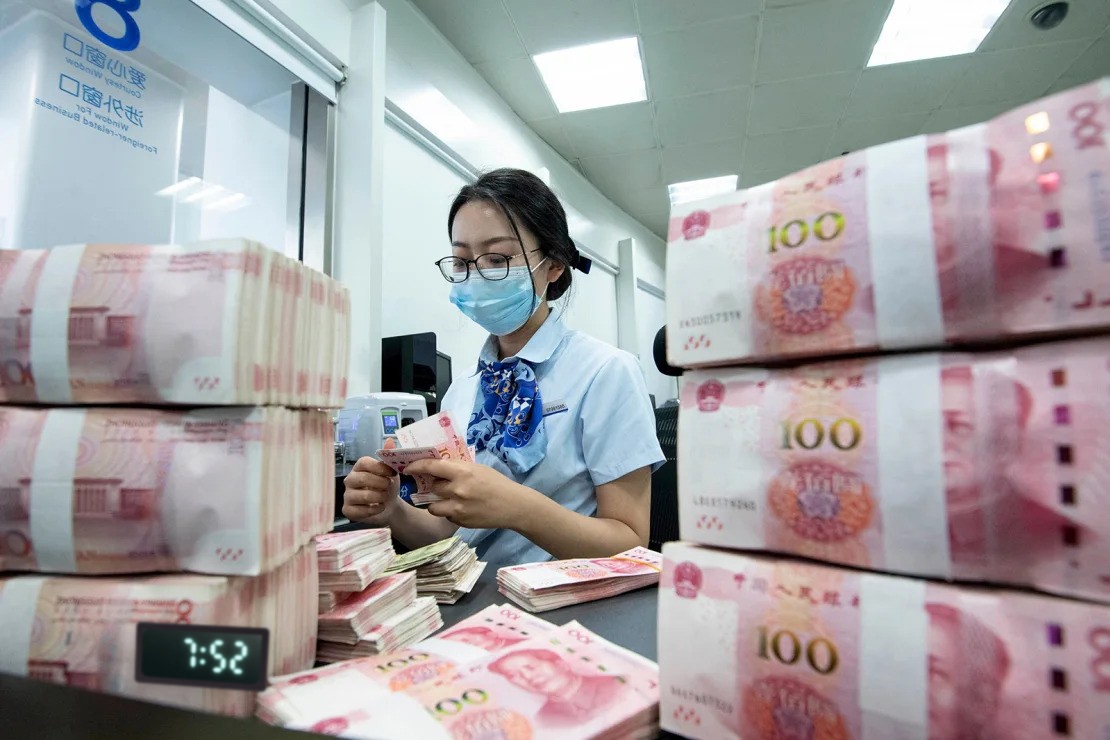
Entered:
7h52
